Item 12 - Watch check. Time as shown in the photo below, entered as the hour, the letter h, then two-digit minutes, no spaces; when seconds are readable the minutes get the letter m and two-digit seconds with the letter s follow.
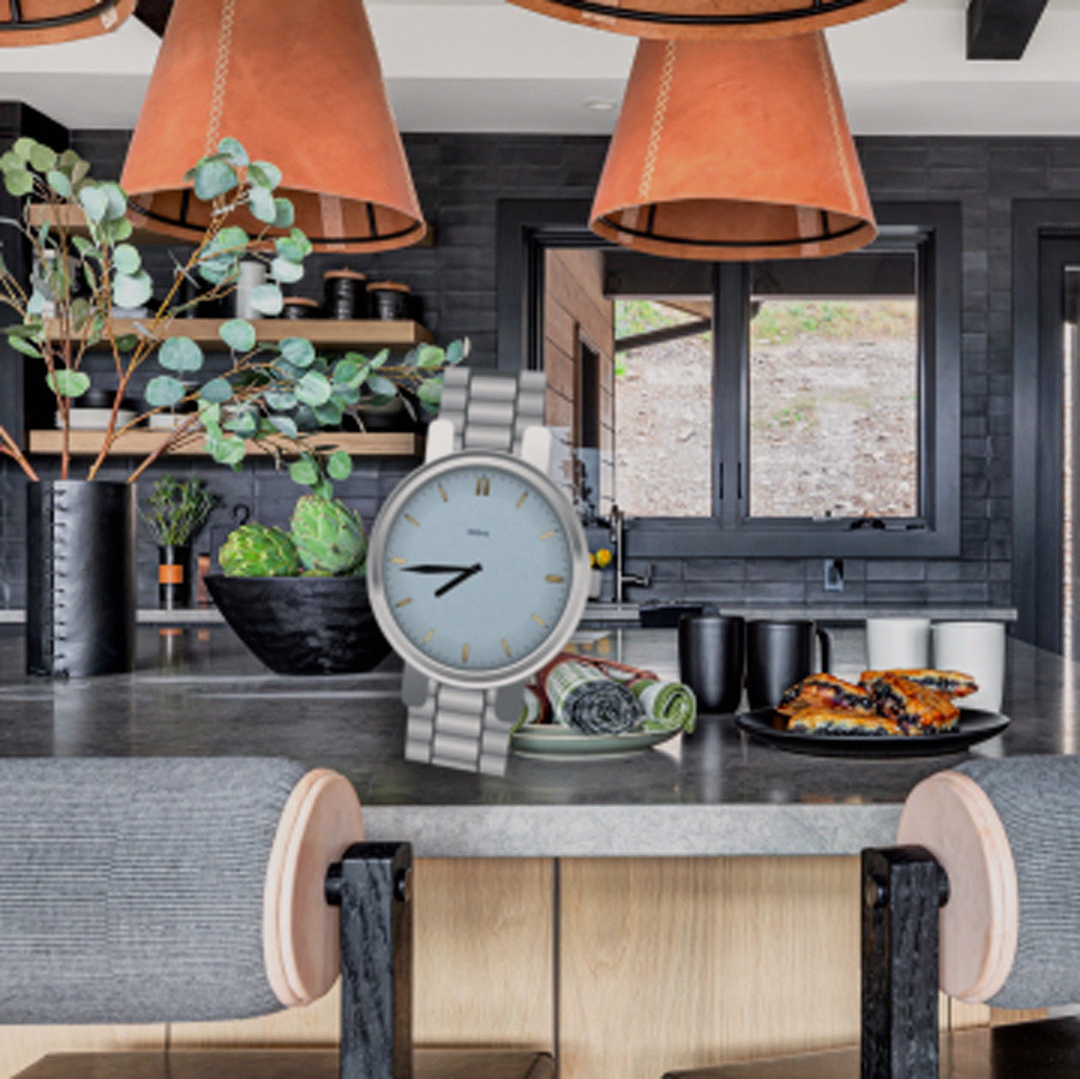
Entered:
7h44
